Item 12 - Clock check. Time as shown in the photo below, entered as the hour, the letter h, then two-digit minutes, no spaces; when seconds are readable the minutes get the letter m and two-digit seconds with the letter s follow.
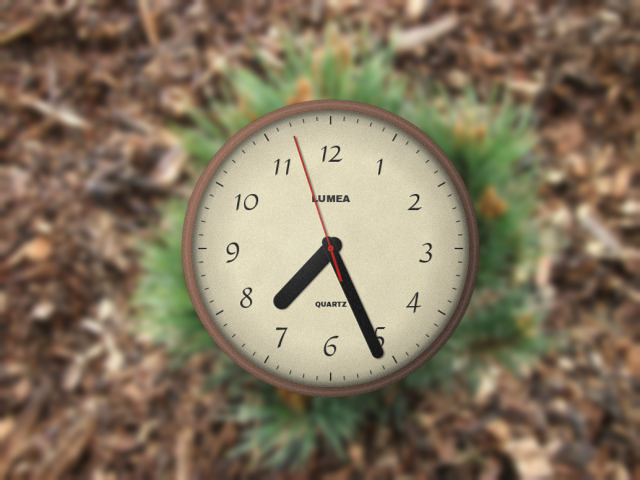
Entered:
7h25m57s
